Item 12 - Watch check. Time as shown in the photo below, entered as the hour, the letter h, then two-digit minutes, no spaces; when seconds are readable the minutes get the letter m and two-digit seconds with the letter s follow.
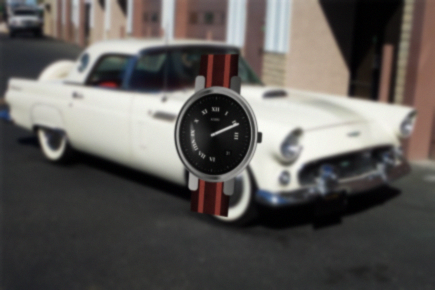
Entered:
2h11
